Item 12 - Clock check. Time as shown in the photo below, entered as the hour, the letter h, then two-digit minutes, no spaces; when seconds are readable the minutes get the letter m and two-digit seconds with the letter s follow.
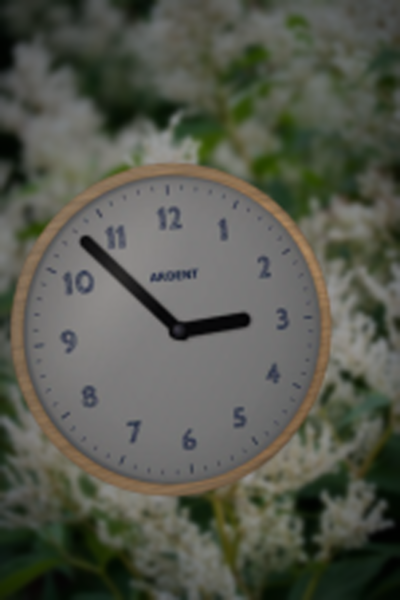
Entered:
2h53
